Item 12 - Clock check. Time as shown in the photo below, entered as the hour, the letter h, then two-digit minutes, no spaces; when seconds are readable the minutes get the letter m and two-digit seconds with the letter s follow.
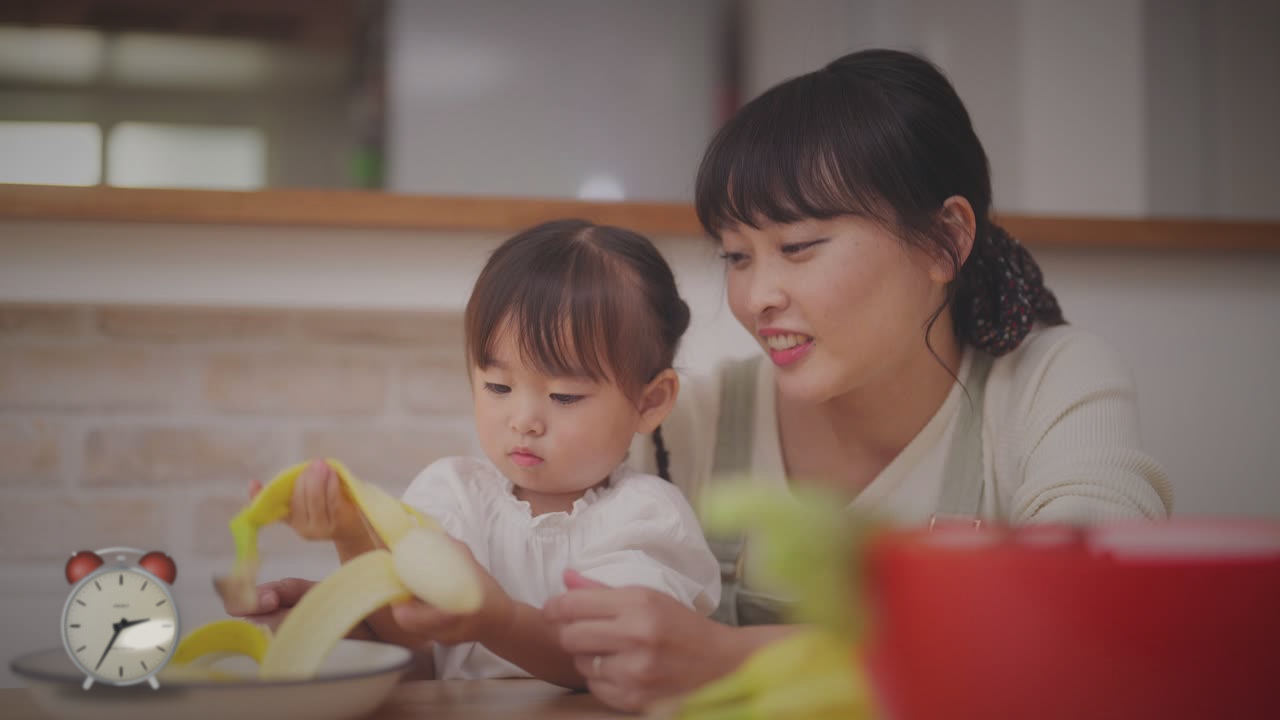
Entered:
2h35
